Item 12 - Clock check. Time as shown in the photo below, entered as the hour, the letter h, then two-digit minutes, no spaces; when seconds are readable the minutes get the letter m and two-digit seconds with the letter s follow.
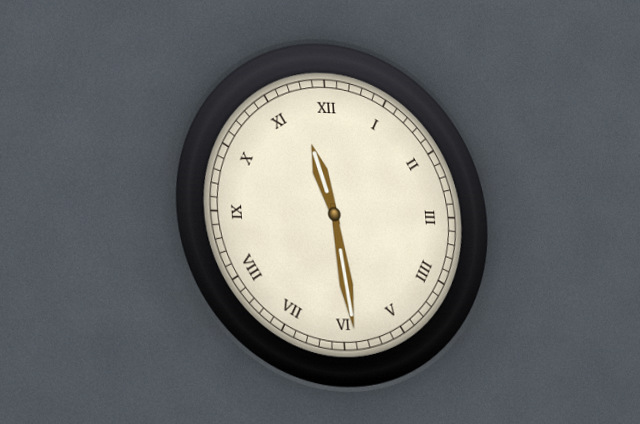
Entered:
11h29
